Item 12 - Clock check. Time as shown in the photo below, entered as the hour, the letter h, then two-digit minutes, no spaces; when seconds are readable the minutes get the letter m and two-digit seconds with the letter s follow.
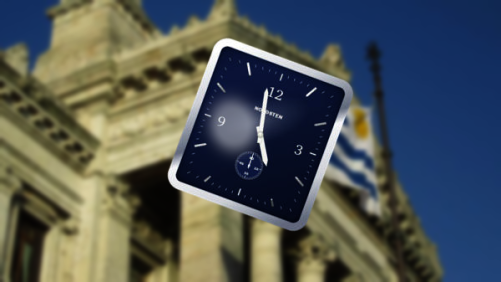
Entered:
4h58
